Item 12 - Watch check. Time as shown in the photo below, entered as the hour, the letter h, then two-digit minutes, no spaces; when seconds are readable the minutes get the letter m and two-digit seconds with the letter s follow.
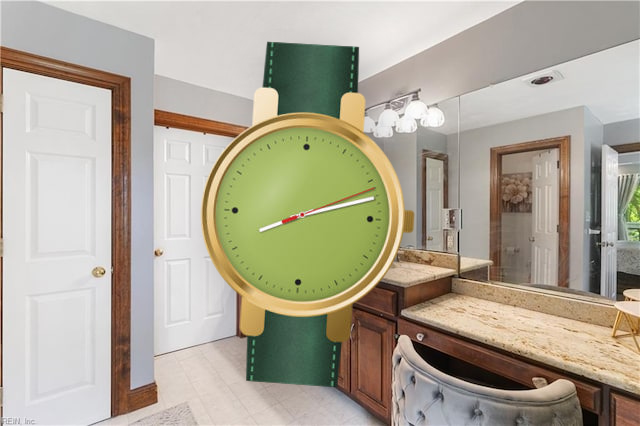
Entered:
8h12m11s
